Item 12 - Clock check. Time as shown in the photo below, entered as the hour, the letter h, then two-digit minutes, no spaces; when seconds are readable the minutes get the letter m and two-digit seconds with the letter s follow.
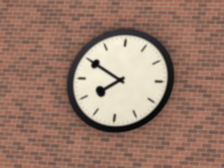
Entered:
7h50
